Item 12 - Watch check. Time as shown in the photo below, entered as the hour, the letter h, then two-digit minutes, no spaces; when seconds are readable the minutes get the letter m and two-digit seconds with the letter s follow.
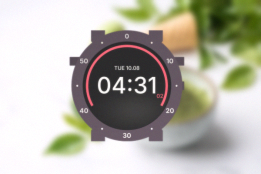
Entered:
4h31
